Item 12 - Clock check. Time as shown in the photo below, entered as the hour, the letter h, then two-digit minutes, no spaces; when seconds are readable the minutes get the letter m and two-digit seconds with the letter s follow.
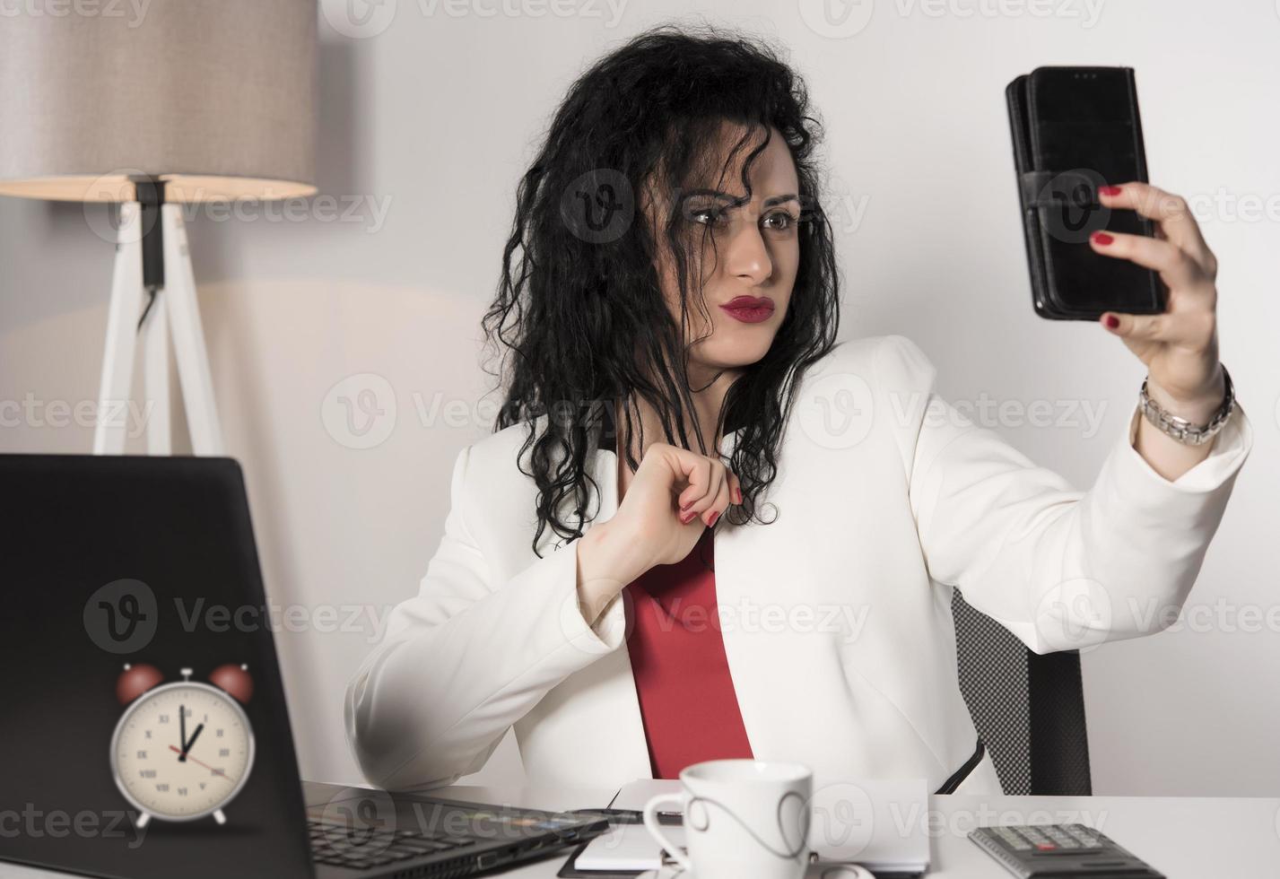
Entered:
12h59m20s
